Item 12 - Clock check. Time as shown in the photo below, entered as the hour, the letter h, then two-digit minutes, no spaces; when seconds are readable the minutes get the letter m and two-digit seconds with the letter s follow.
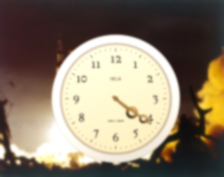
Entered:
4h21
